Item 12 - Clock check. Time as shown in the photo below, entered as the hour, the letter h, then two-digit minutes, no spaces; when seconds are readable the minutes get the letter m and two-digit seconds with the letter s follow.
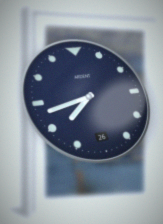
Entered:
7h43
